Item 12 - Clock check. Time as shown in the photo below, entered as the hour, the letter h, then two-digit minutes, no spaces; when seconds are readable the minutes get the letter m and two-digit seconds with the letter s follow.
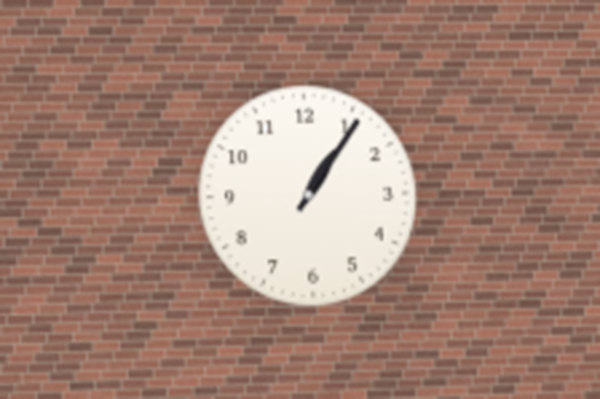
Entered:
1h06
